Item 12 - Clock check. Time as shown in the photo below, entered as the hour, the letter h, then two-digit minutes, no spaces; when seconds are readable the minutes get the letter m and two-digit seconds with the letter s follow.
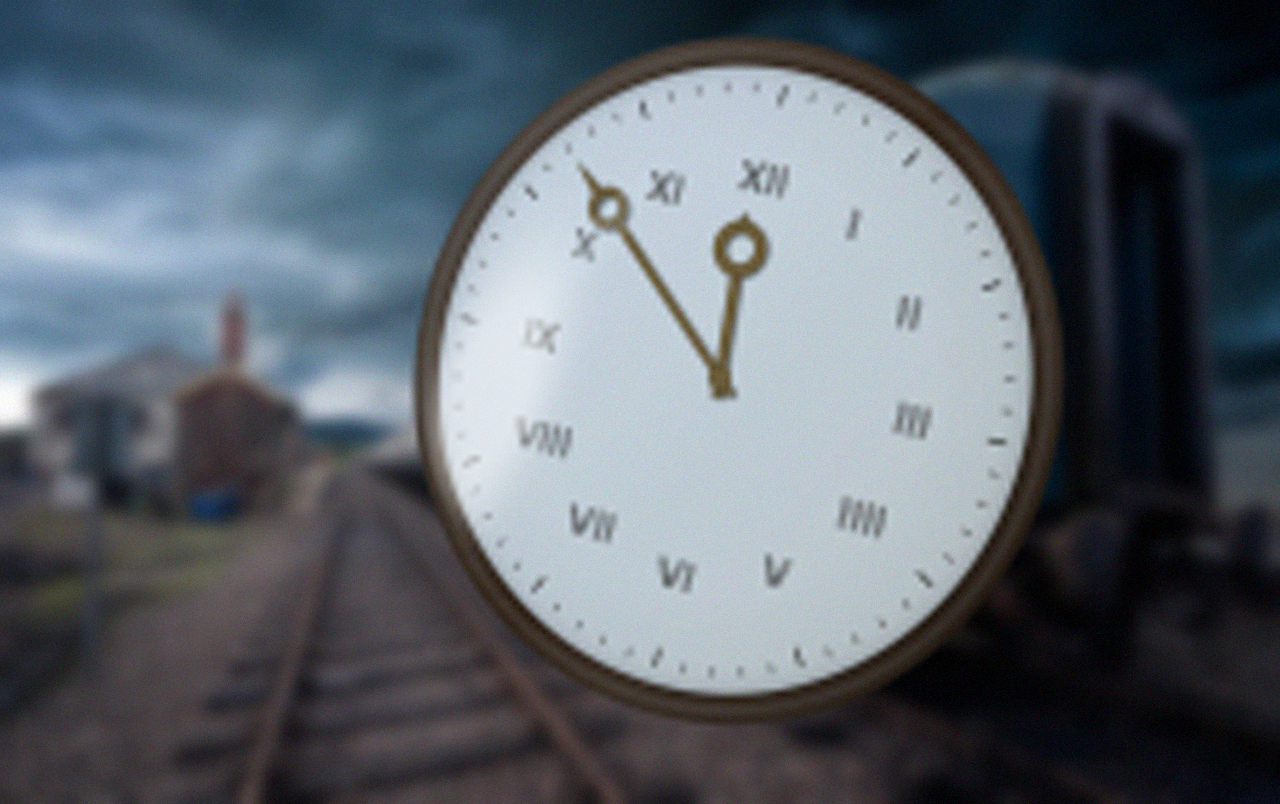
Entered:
11h52
